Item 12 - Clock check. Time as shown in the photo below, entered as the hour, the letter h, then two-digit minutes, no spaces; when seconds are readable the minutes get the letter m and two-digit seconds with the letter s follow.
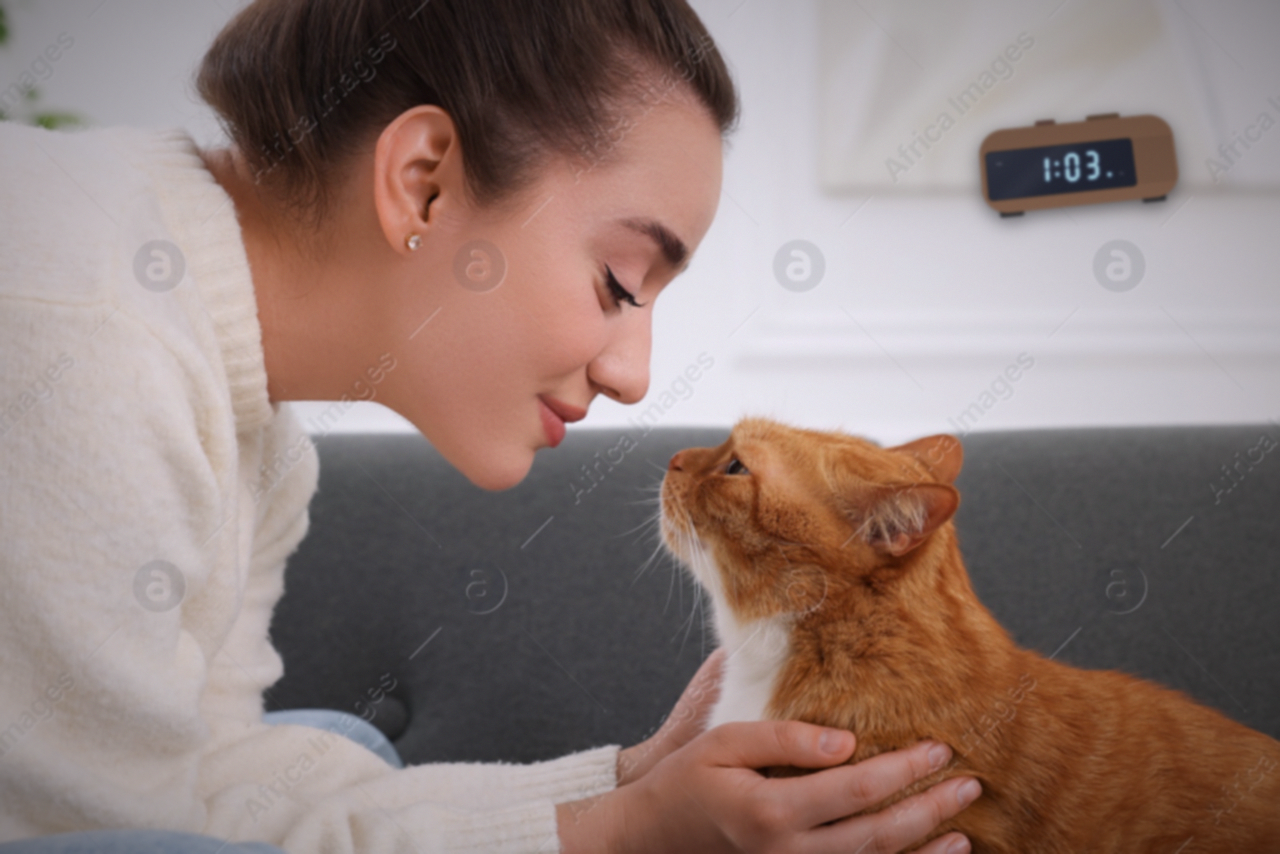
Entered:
1h03
